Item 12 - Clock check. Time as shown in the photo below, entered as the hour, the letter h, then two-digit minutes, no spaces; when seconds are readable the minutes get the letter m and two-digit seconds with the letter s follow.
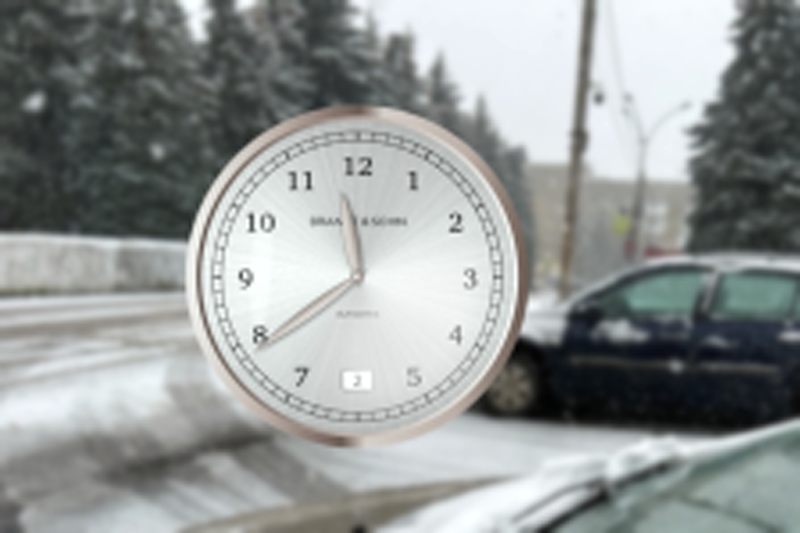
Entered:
11h39
